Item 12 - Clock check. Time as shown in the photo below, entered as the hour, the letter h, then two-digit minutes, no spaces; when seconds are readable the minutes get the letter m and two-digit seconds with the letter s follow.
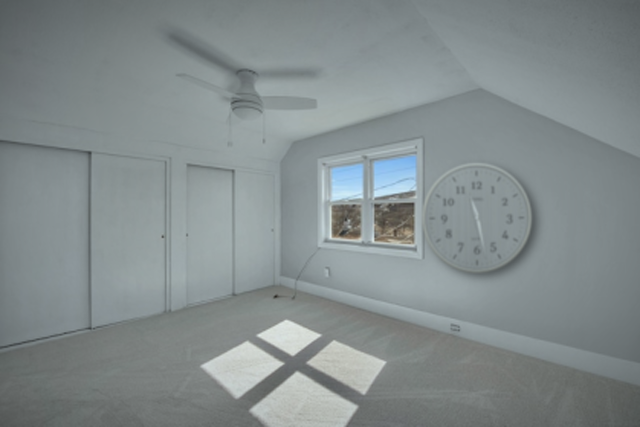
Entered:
11h28
